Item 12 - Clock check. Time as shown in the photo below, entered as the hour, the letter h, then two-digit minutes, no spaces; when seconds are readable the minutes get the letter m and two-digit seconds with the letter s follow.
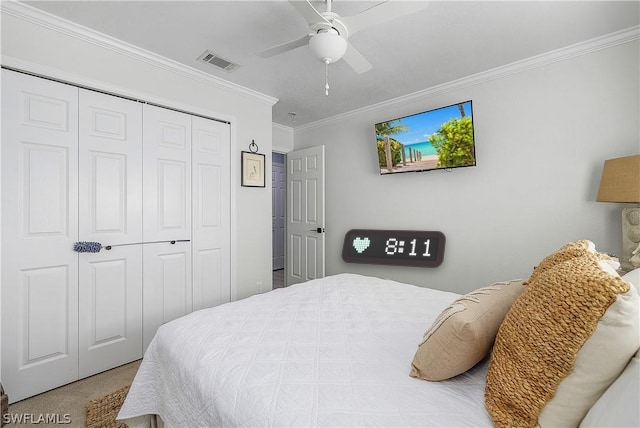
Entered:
8h11
